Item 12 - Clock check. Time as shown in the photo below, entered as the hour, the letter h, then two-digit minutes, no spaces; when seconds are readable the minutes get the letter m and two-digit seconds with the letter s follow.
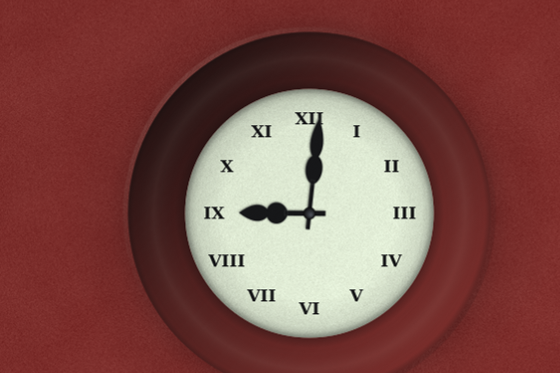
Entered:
9h01
